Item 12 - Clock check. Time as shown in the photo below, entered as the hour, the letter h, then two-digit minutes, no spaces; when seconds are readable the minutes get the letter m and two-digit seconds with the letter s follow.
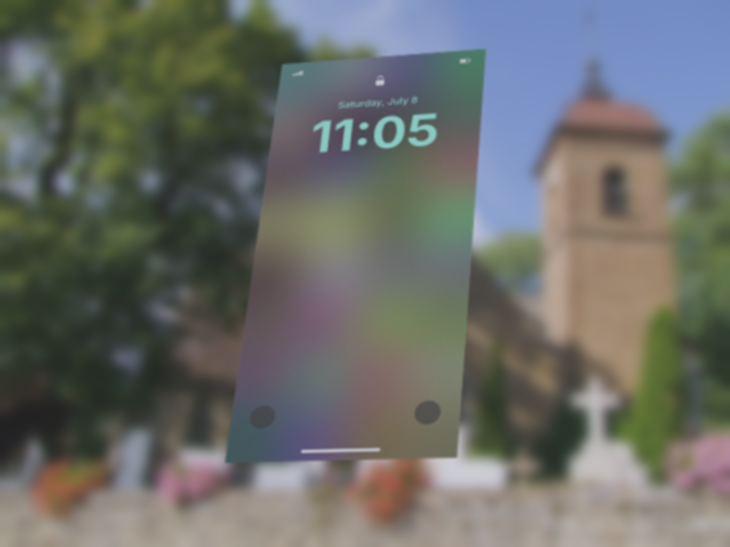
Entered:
11h05
